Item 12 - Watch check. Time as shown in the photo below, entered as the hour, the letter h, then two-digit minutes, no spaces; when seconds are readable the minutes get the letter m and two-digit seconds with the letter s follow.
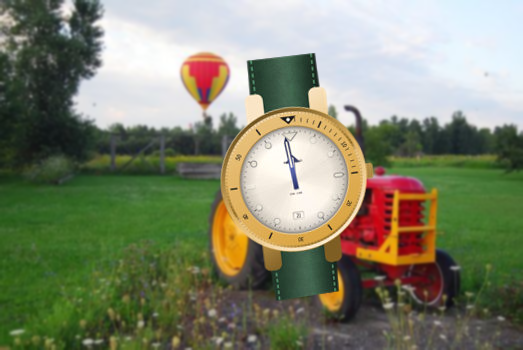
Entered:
11h59
